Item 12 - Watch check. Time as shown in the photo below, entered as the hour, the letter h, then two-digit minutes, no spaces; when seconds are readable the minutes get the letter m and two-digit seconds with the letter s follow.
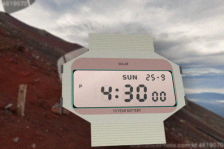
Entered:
4h30m00s
